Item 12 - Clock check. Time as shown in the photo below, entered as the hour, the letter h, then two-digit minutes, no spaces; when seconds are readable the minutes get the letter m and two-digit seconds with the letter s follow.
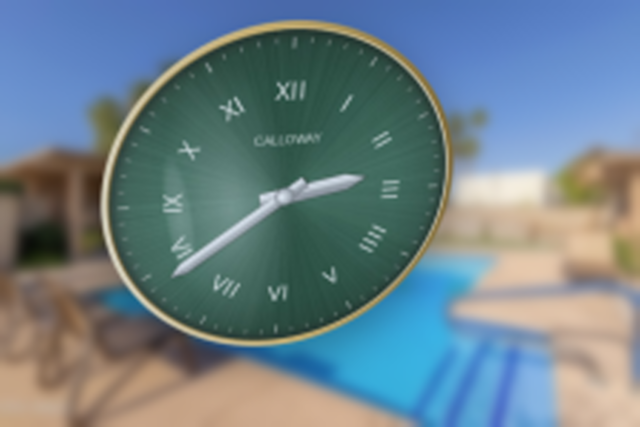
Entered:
2h39
